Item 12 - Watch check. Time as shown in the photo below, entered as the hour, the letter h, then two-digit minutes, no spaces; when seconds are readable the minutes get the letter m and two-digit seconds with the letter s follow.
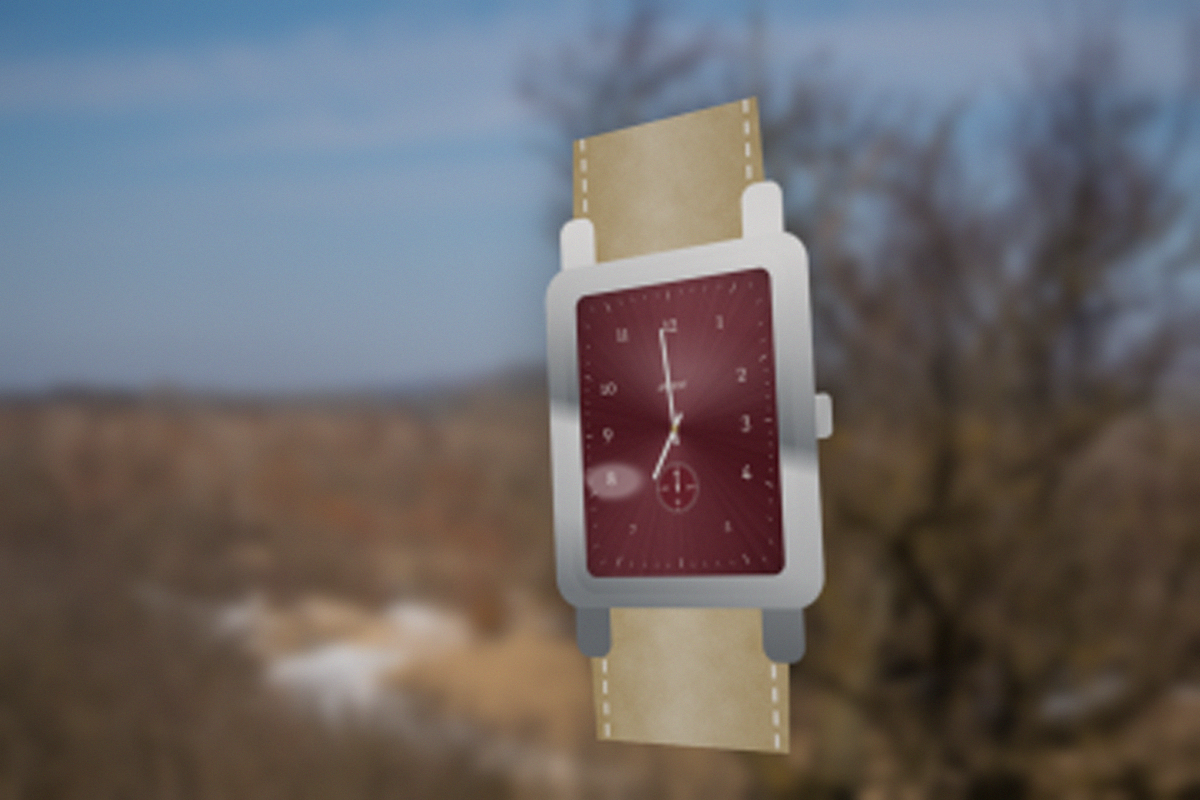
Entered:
6h59
